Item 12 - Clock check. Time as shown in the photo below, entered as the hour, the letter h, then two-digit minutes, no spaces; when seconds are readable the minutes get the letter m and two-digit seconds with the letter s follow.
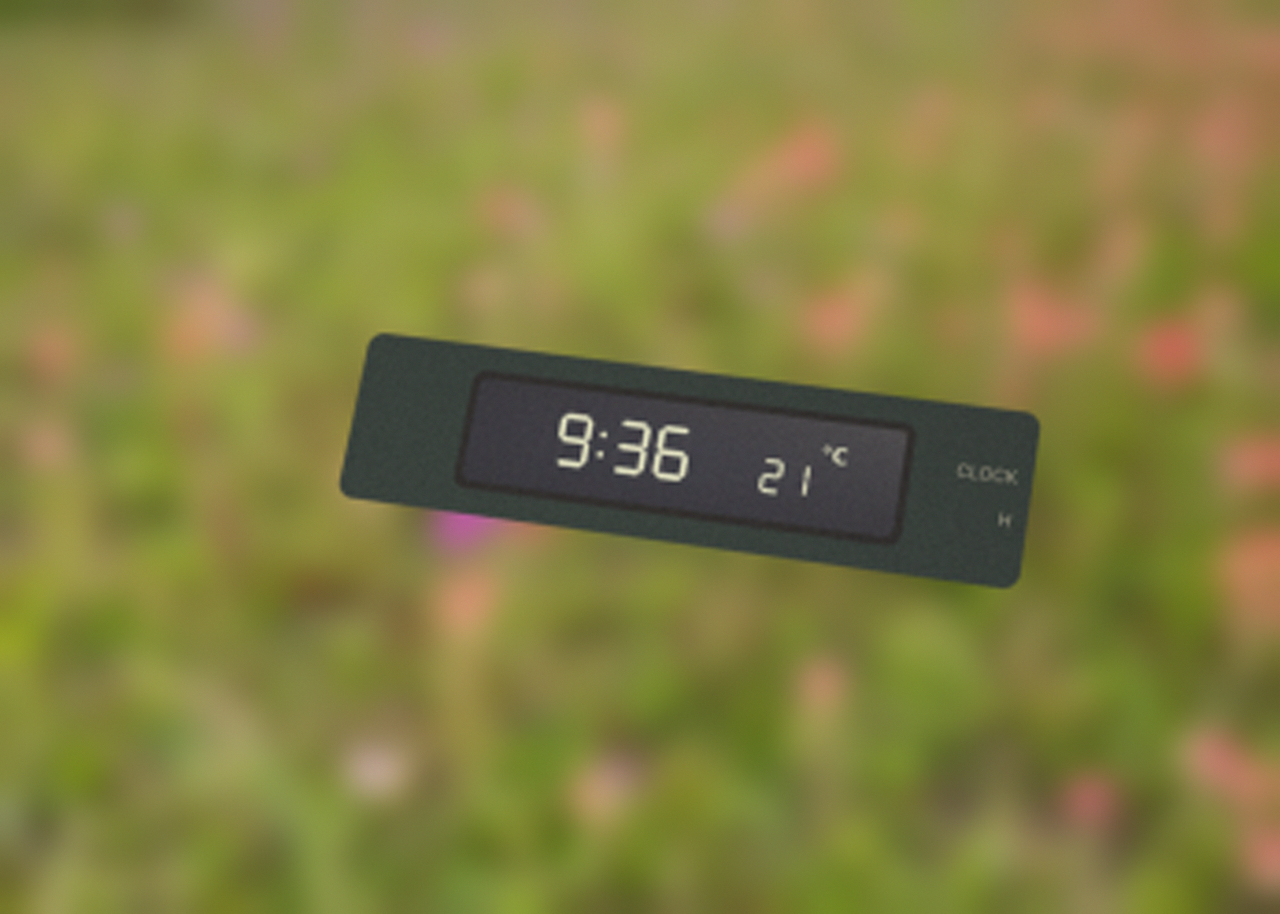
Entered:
9h36
